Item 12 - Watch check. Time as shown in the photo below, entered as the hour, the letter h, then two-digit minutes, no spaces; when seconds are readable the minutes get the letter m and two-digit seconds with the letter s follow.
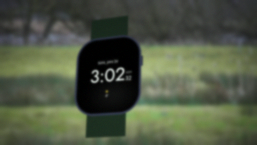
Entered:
3h02
